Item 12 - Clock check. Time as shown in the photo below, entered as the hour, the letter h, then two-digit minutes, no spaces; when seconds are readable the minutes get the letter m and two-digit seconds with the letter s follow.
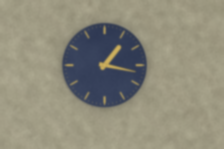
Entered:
1h17
